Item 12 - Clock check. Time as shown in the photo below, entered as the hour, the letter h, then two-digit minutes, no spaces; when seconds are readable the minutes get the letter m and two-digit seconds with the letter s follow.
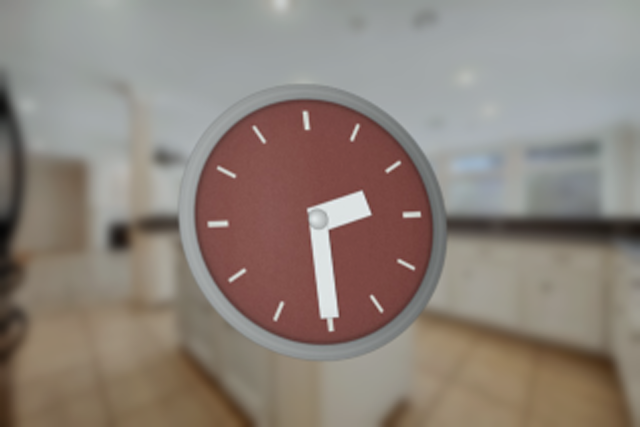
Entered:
2h30
